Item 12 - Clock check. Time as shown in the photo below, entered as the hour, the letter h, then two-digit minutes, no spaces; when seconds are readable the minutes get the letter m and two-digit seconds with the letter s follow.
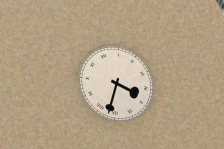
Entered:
4h37
